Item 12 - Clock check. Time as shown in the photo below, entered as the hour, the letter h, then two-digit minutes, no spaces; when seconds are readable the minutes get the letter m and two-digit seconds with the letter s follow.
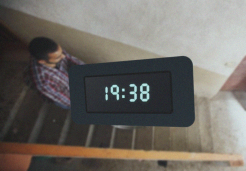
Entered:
19h38
